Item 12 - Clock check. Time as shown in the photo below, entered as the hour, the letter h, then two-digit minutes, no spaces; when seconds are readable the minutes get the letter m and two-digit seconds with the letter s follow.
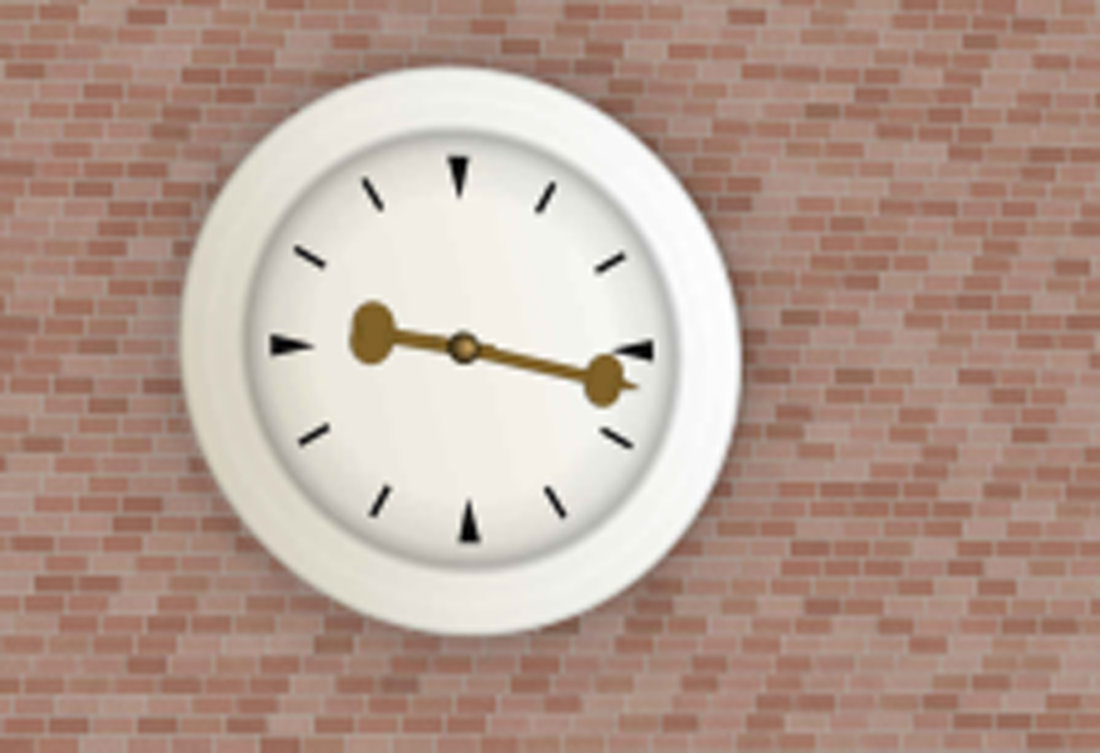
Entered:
9h17
